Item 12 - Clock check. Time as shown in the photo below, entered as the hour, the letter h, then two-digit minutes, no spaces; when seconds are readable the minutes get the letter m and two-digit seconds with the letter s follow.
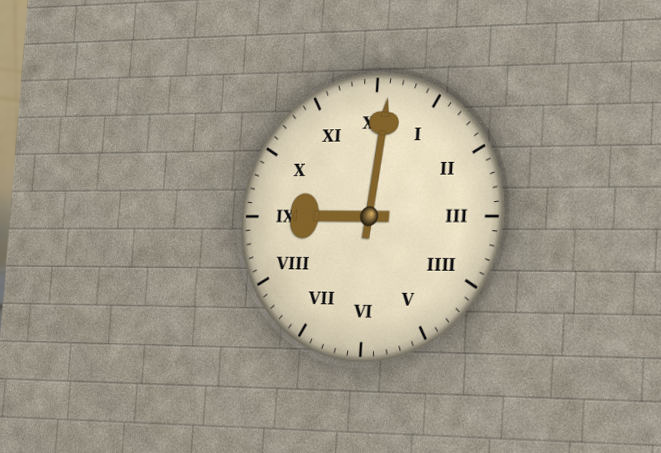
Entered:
9h01
